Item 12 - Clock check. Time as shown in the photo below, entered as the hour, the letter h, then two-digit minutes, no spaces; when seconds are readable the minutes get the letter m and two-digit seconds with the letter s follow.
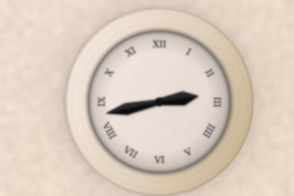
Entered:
2h43
